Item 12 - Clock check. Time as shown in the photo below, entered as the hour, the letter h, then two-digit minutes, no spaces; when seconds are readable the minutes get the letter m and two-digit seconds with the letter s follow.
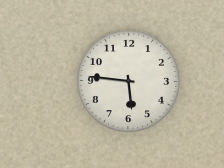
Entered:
5h46
